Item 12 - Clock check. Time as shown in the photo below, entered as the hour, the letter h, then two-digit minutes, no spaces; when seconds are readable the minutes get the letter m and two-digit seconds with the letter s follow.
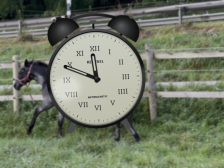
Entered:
11h49
